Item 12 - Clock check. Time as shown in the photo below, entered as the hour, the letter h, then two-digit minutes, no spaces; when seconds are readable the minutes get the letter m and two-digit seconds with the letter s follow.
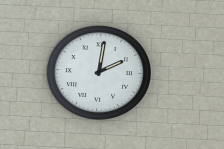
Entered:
2h01
